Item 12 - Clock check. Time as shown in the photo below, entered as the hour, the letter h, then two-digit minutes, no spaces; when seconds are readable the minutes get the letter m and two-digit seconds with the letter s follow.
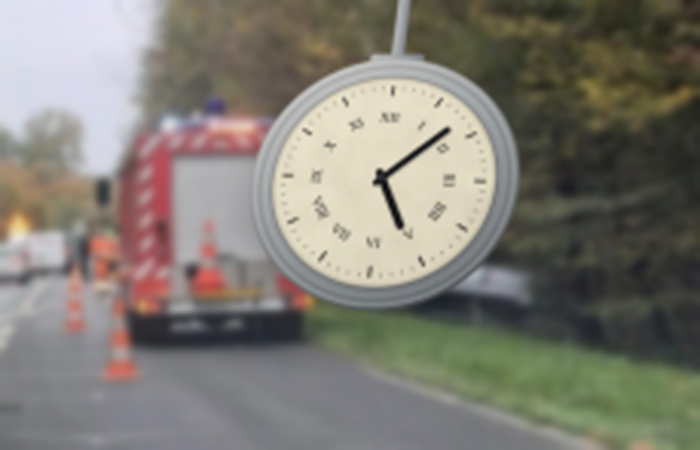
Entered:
5h08
